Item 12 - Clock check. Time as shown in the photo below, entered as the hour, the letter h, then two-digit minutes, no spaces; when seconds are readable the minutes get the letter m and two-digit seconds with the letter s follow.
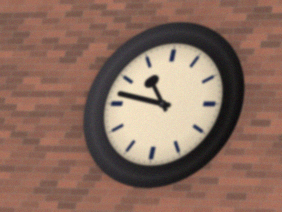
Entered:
10h47
